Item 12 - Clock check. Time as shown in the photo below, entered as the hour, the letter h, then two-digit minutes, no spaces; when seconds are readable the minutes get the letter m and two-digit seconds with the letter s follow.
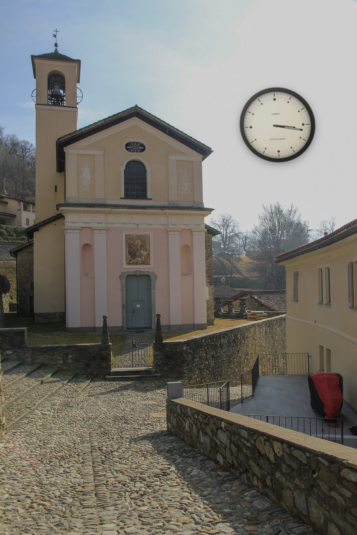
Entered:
3h17
